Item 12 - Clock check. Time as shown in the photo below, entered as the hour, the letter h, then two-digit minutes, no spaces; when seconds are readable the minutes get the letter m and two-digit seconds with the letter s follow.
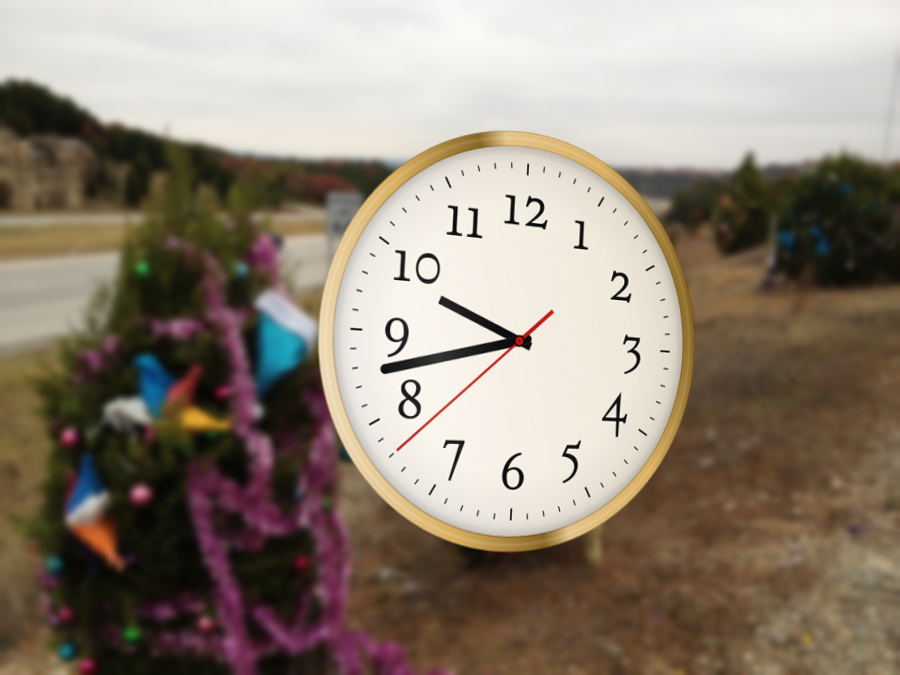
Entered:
9h42m38s
